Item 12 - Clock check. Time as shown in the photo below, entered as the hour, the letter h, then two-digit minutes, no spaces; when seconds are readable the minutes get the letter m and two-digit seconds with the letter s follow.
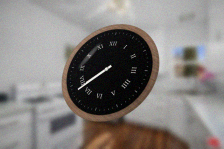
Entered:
7h38
